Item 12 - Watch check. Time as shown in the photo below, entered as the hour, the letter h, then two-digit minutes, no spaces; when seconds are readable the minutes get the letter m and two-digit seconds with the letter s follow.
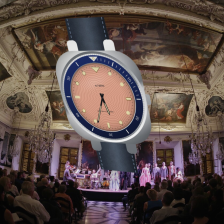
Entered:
5h34
